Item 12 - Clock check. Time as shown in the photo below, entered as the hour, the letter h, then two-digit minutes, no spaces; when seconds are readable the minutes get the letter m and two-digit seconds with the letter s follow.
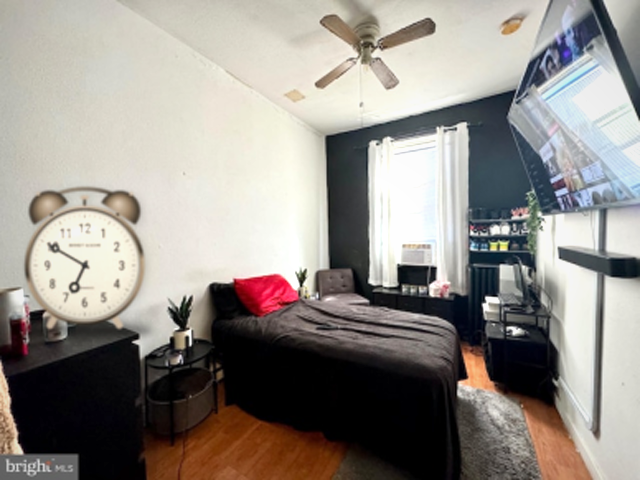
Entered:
6h50
